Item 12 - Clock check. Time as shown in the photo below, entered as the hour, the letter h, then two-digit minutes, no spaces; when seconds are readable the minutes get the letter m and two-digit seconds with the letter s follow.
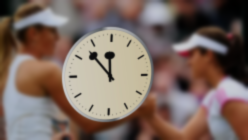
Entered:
11h53
